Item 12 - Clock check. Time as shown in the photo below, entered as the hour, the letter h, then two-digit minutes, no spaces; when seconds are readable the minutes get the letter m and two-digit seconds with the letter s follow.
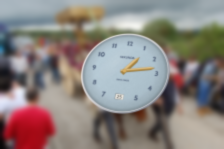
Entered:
1h13
